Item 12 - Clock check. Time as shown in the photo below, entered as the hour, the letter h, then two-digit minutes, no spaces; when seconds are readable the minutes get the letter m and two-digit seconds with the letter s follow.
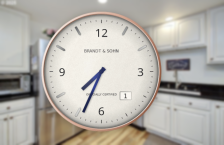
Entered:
7h34
